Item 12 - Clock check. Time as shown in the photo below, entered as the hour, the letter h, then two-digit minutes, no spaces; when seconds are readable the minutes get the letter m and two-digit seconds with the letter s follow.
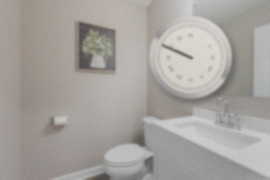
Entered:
9h49
